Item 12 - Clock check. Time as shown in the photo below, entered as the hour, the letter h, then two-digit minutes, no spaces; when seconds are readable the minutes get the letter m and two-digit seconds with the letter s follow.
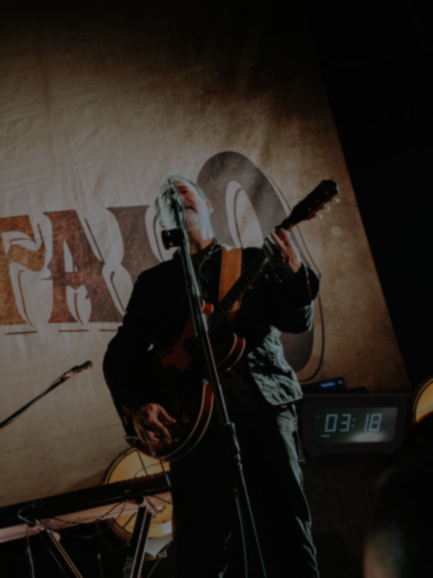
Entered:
3h18
